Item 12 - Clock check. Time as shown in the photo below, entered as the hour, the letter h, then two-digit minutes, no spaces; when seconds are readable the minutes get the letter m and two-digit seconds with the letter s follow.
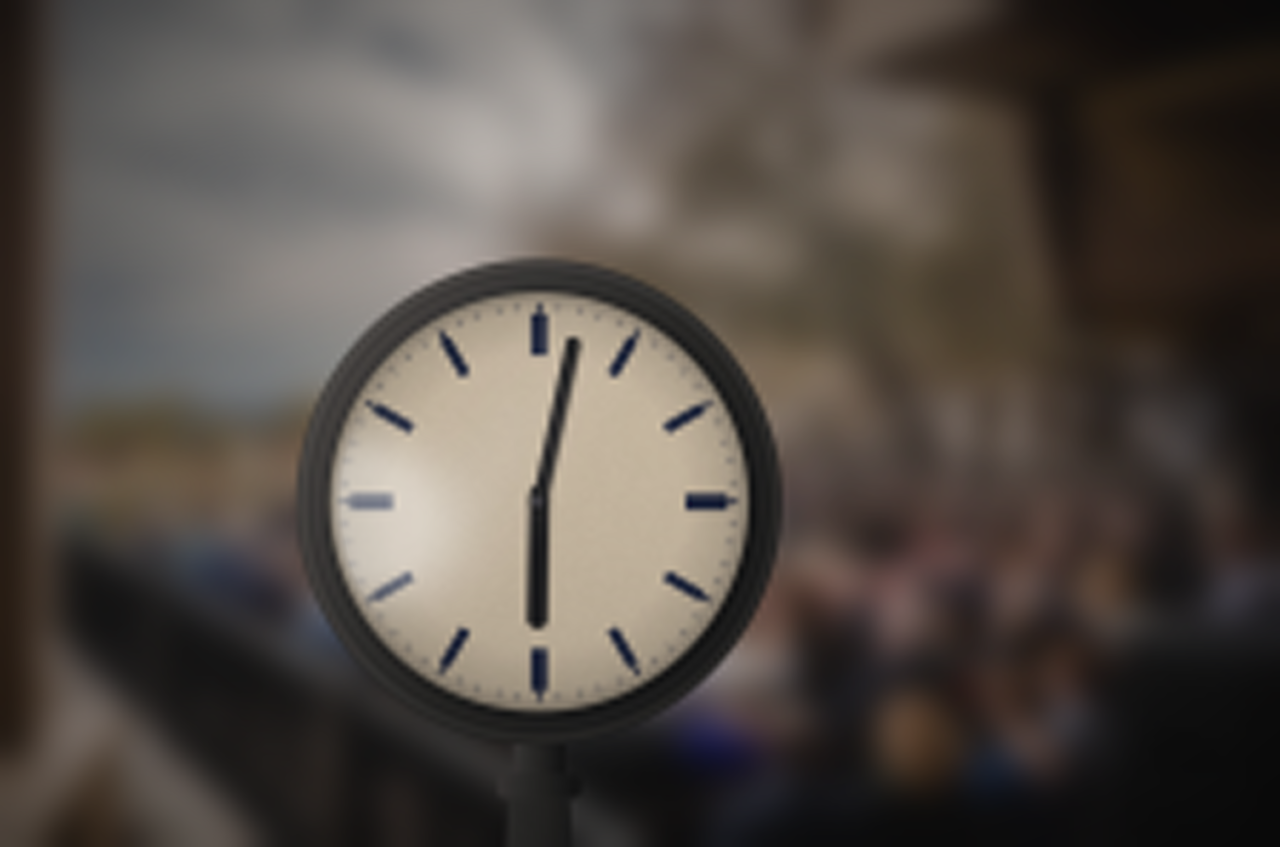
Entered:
6h02
